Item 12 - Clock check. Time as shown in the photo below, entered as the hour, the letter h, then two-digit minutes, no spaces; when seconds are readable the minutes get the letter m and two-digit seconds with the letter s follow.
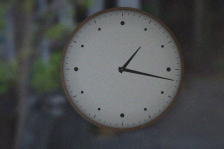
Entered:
1h17
